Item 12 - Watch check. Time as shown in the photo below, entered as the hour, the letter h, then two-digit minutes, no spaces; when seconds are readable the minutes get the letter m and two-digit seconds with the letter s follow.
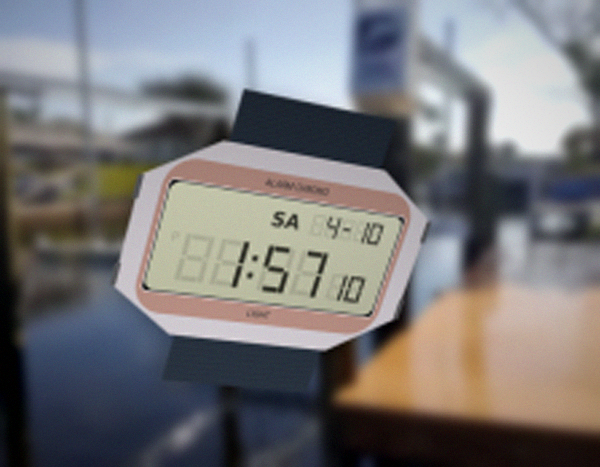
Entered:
1h57m10s
